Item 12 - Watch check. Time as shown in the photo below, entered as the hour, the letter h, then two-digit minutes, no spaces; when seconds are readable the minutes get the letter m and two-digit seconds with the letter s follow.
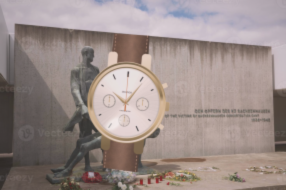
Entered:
10h06
